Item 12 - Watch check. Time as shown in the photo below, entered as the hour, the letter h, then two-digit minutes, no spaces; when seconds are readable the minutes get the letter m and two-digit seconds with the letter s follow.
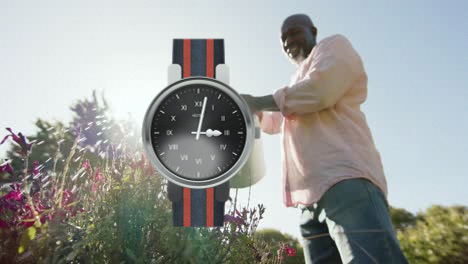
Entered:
3h02
